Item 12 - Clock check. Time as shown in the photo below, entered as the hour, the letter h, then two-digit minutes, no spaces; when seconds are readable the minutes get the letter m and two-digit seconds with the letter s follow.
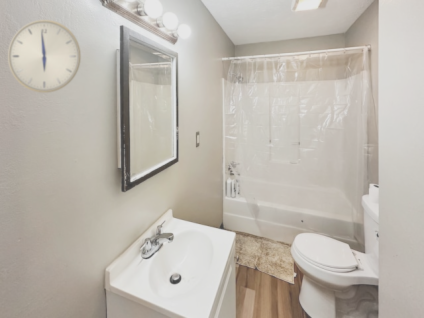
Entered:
5h59
